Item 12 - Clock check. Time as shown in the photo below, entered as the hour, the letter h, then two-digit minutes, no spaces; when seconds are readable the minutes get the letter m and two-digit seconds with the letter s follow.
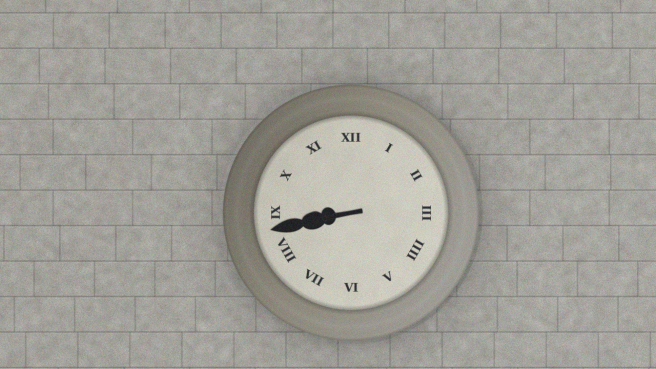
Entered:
8h43
